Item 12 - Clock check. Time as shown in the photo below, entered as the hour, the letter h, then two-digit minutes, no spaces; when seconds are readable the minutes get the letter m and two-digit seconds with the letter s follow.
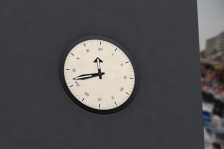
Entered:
11h42
